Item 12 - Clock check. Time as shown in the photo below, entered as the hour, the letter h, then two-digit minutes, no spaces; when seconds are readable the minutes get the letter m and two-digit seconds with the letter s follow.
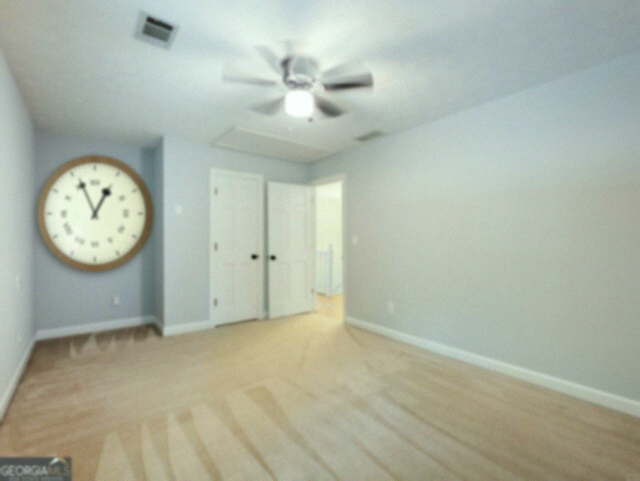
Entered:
12h56
